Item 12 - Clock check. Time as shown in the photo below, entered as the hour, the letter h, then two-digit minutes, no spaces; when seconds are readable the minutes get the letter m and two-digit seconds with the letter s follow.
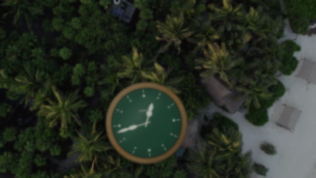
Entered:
12h43
